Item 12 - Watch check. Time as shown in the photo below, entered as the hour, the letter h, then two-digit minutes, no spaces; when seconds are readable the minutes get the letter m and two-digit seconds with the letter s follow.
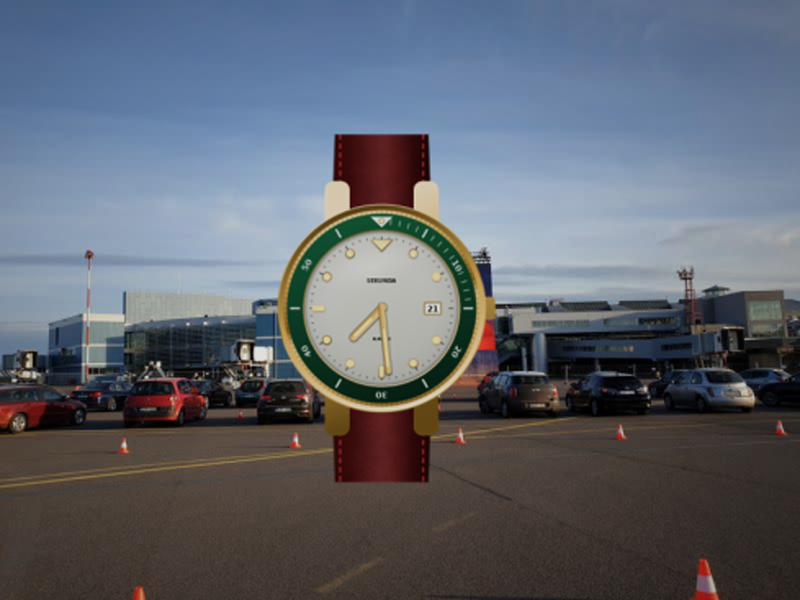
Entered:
7h29
